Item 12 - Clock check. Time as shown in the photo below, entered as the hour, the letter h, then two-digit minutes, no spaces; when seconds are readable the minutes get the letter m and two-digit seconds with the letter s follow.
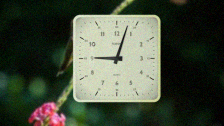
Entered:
9h03
